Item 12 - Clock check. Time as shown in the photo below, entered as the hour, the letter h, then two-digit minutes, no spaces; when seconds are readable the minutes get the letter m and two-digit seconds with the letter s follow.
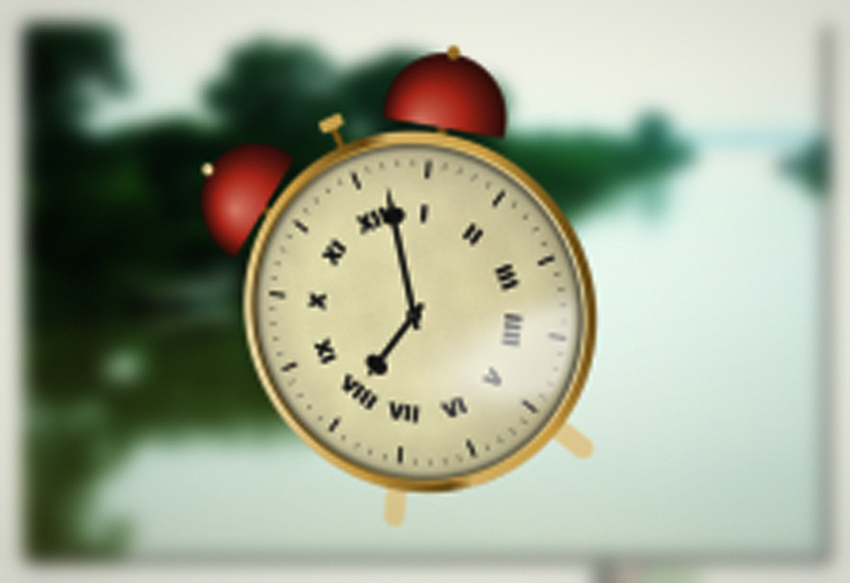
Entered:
8h02
